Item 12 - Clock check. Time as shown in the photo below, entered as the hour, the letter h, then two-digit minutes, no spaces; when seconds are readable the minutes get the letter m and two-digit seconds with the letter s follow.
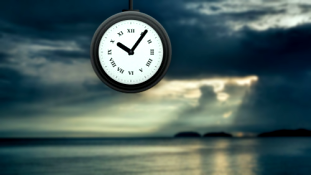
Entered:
10h06
